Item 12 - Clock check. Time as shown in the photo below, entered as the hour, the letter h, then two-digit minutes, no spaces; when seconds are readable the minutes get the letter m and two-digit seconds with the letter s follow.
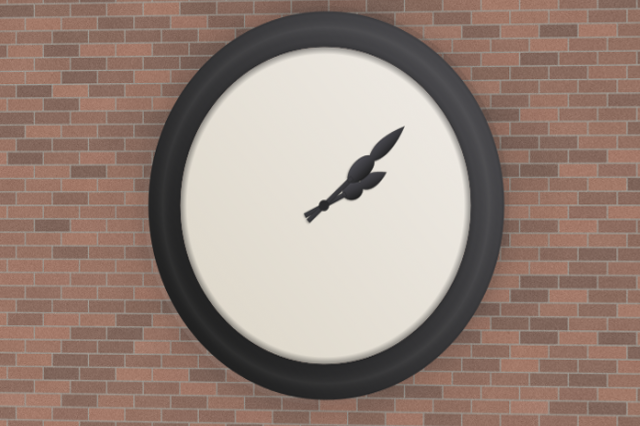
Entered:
2h08
